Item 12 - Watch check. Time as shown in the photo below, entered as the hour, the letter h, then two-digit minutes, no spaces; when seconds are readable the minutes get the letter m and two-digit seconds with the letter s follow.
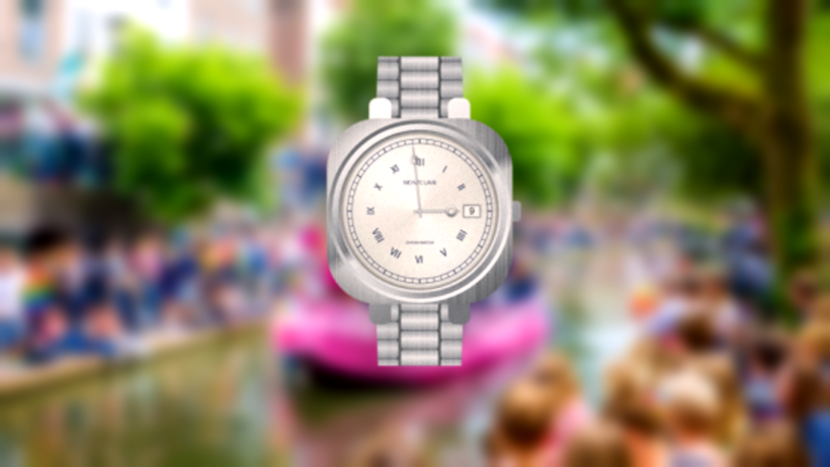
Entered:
2h59
